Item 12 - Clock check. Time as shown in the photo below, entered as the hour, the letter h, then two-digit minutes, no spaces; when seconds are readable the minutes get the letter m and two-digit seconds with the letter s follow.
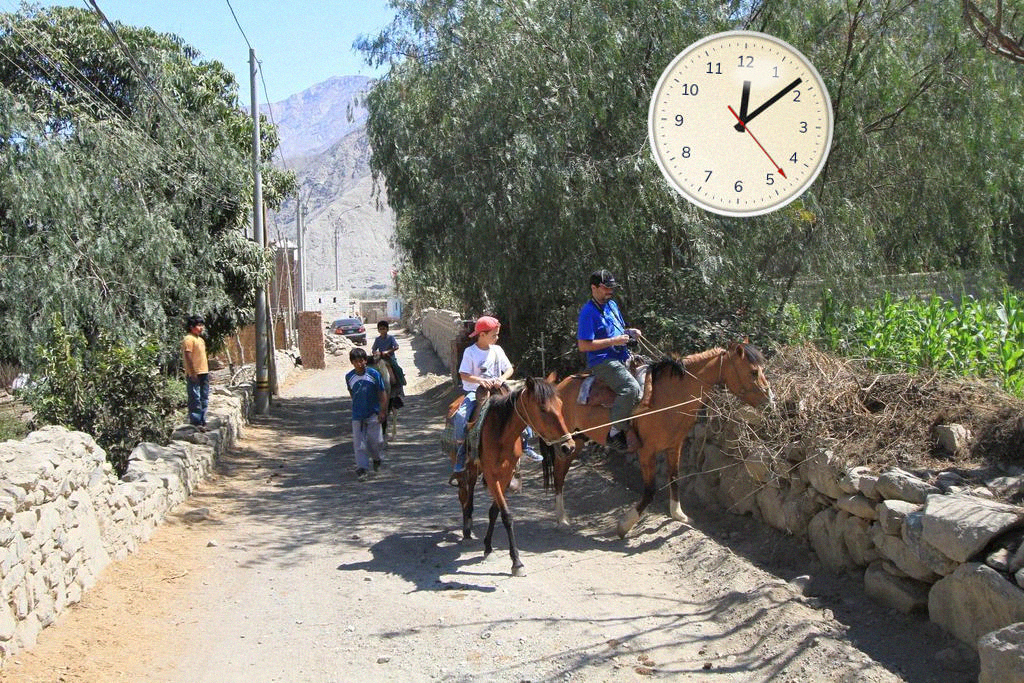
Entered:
12h08m23s
